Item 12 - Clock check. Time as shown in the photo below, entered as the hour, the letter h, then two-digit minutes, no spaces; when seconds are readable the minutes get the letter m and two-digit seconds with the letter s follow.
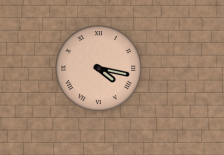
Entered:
4h17
